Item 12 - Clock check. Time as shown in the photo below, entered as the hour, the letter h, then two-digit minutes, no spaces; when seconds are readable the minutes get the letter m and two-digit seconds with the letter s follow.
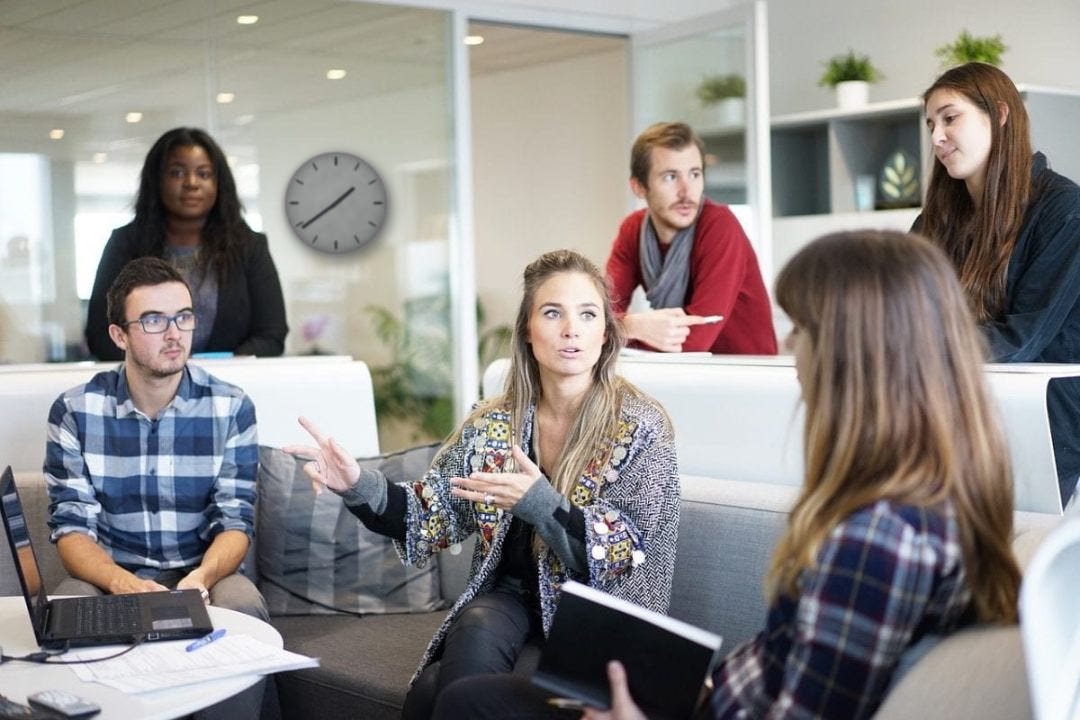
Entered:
1h39
